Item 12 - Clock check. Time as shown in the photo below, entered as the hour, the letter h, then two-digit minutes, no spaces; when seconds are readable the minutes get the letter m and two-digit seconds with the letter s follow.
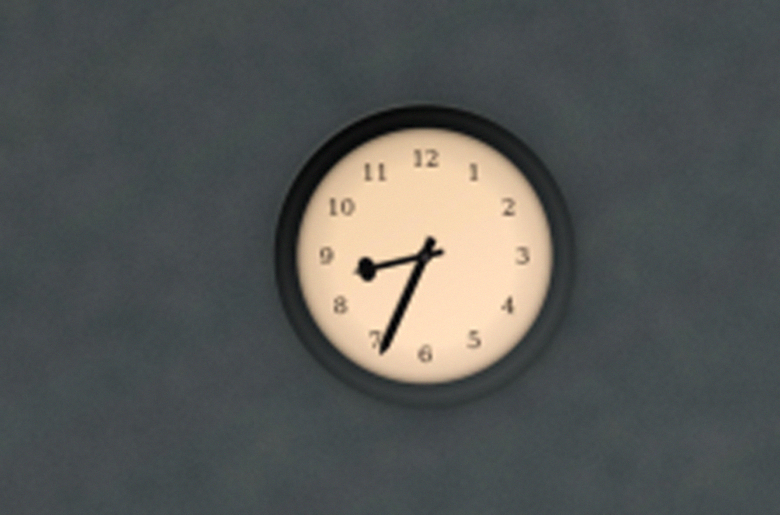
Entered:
8h34
